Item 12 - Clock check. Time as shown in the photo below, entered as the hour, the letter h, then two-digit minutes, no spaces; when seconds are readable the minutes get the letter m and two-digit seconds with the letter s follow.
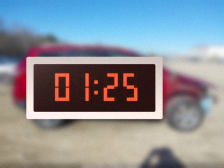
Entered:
1h25
